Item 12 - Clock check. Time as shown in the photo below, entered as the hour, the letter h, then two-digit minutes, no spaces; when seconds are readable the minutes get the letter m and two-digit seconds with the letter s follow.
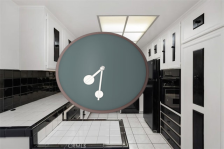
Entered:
7h31
